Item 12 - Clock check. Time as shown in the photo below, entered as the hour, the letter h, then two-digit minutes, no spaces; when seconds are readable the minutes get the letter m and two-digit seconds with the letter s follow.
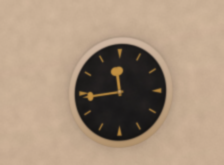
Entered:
11h44
